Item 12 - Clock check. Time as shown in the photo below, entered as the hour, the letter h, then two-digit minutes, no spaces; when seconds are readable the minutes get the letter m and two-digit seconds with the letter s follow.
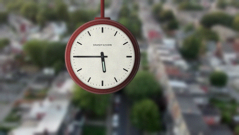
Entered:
5h45
